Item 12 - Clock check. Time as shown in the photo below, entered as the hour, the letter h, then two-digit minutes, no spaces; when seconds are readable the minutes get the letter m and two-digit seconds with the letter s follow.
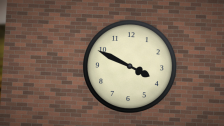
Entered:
3h49
